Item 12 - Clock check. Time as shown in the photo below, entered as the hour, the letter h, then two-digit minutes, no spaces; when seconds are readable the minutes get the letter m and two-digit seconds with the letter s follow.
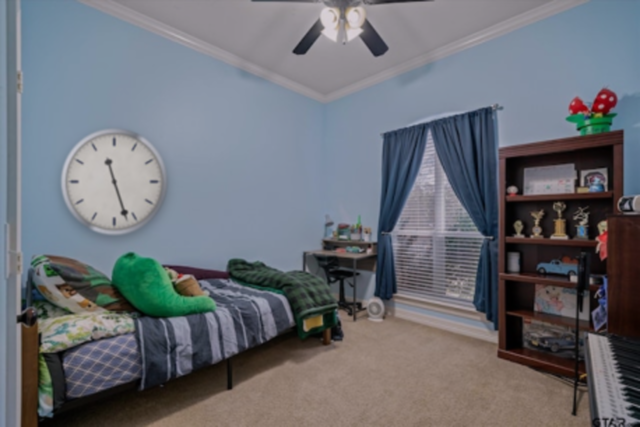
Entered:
11h27
